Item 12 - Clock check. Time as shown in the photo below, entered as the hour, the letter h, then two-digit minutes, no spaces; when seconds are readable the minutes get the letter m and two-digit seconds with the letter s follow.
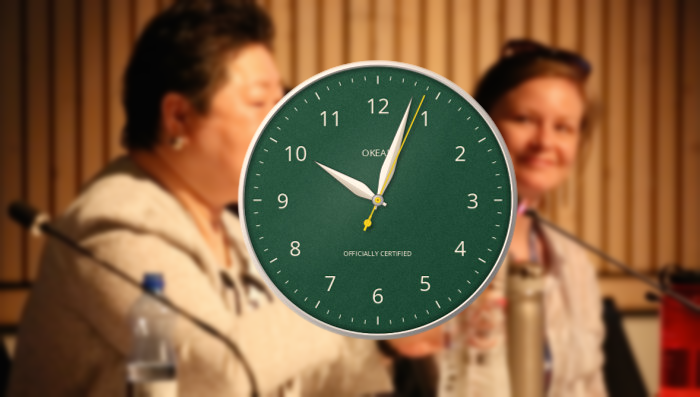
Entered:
10h03m04s
